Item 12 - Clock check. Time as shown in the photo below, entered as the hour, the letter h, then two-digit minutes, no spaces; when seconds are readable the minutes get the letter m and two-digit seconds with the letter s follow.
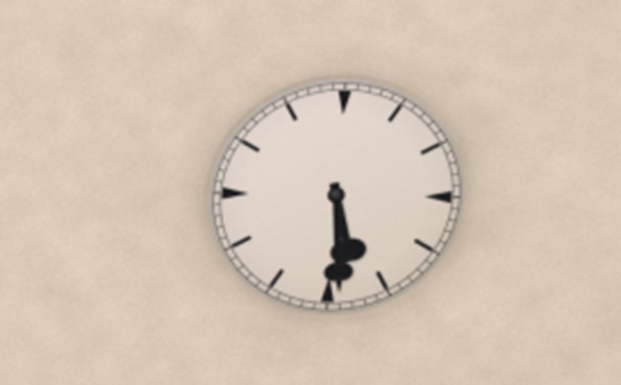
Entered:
5h29
